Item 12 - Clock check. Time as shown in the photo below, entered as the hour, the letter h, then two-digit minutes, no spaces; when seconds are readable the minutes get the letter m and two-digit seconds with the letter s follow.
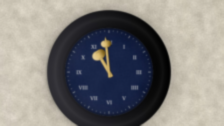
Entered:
10h59
